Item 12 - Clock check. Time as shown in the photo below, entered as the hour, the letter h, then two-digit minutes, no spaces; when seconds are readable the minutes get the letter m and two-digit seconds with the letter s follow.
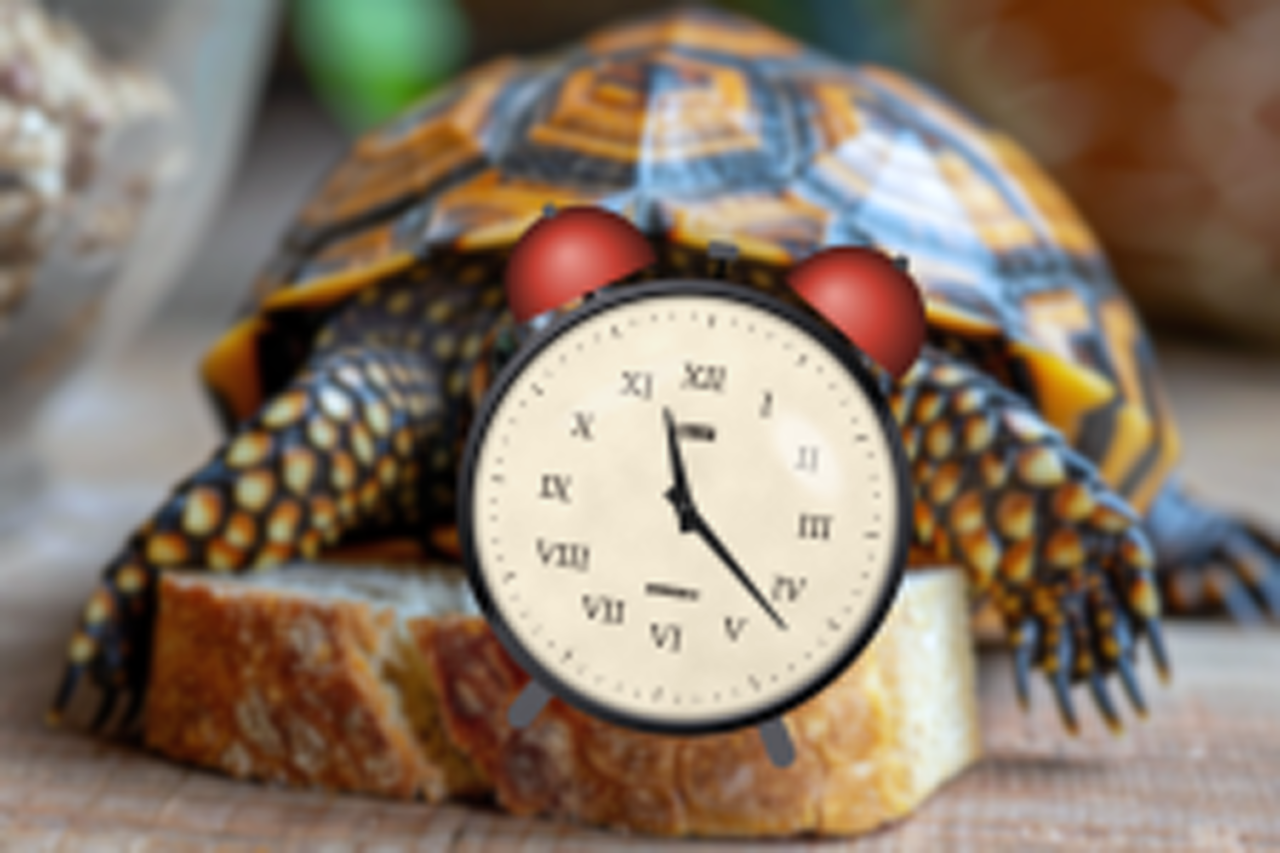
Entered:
11h22
